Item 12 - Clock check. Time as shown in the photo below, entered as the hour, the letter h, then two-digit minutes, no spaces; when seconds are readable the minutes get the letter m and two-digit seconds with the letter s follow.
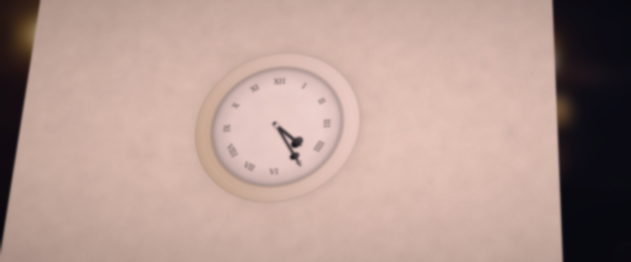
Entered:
4h25
